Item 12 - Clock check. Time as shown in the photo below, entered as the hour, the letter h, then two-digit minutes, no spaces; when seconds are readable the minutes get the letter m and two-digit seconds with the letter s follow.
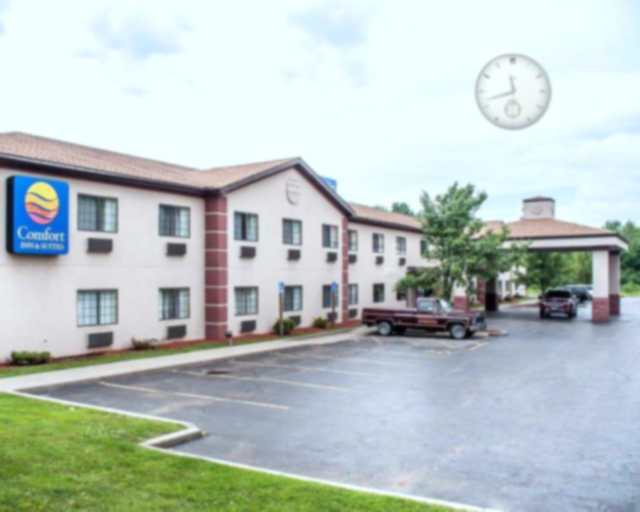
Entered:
11h42
